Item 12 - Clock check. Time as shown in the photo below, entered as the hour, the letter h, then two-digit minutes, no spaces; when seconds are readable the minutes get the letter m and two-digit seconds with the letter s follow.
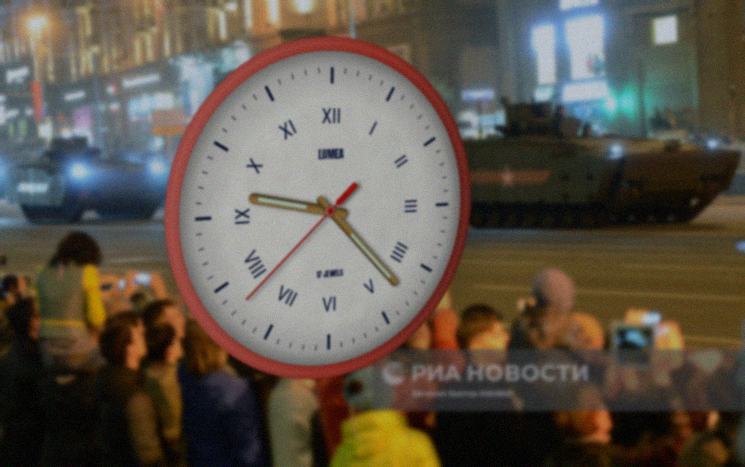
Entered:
9h22m38s
